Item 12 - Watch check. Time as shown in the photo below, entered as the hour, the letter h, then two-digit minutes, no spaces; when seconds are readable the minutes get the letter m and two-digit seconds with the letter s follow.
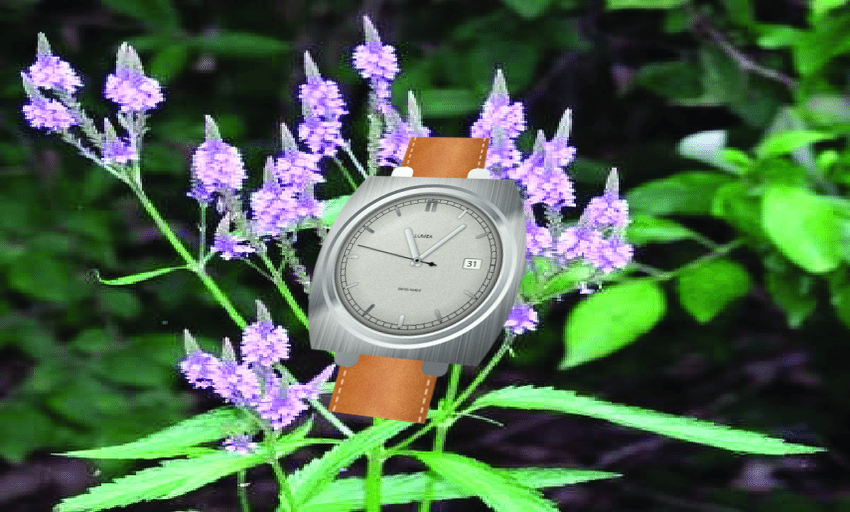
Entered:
11h06m47s
